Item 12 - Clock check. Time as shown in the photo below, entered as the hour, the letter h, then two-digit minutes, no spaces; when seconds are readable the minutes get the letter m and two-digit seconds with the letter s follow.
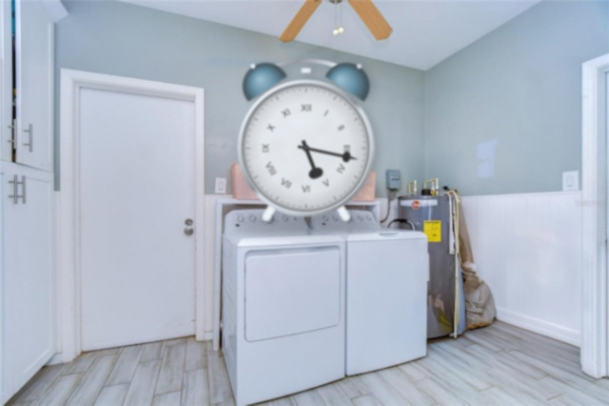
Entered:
5h17
